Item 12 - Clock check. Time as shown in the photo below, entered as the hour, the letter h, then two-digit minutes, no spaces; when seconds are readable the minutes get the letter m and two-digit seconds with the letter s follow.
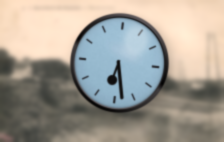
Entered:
6h28
